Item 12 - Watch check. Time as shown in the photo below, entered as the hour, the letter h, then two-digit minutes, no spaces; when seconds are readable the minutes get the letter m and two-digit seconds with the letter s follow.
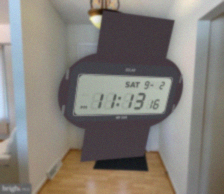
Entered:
11h13m16s
